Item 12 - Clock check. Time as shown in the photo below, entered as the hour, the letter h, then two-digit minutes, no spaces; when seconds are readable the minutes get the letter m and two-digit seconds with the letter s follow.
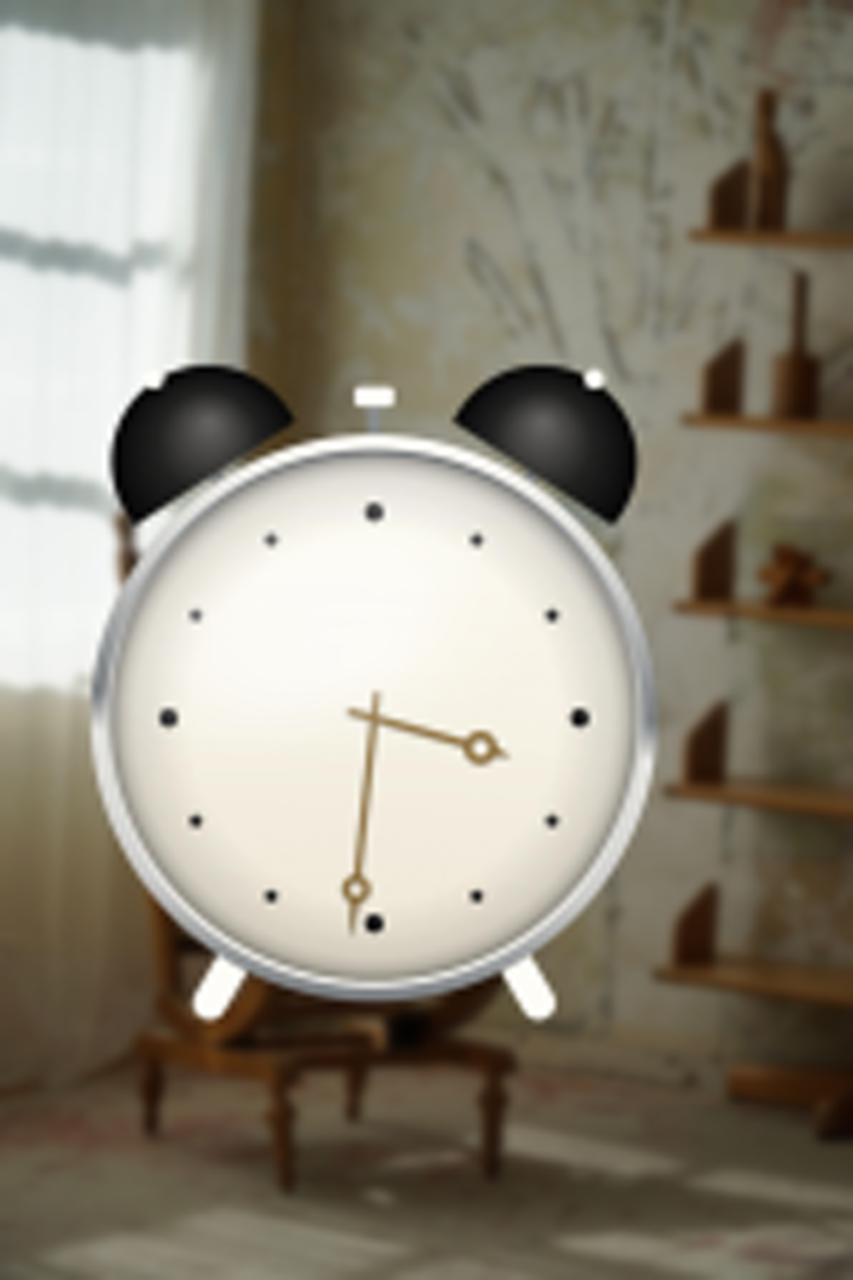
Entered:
3h31
